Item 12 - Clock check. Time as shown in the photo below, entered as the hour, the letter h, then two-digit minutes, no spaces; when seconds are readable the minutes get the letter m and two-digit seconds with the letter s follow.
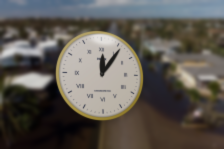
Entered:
12h06
